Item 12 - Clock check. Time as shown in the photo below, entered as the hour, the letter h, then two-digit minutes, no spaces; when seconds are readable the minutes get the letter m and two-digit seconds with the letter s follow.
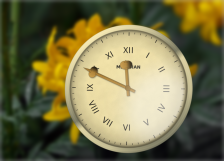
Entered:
11h49
